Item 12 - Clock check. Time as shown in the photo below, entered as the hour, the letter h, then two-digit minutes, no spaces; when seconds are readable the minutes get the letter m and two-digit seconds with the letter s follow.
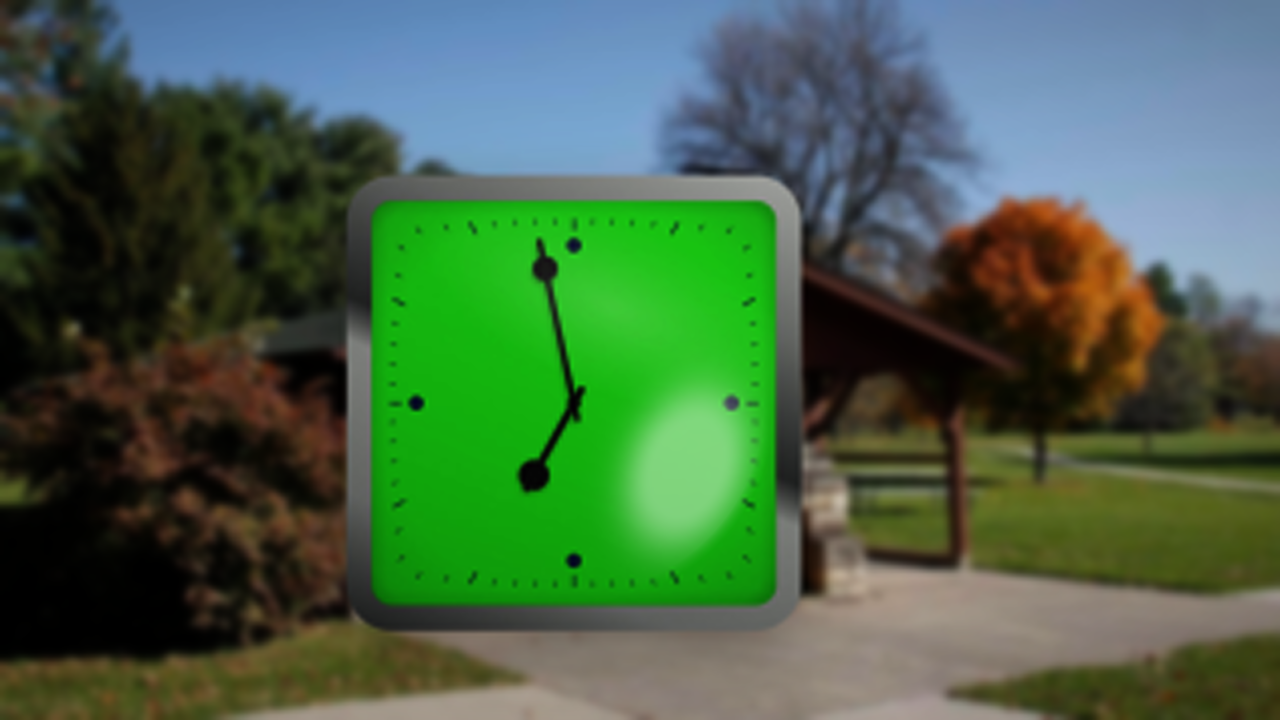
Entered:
6h58
